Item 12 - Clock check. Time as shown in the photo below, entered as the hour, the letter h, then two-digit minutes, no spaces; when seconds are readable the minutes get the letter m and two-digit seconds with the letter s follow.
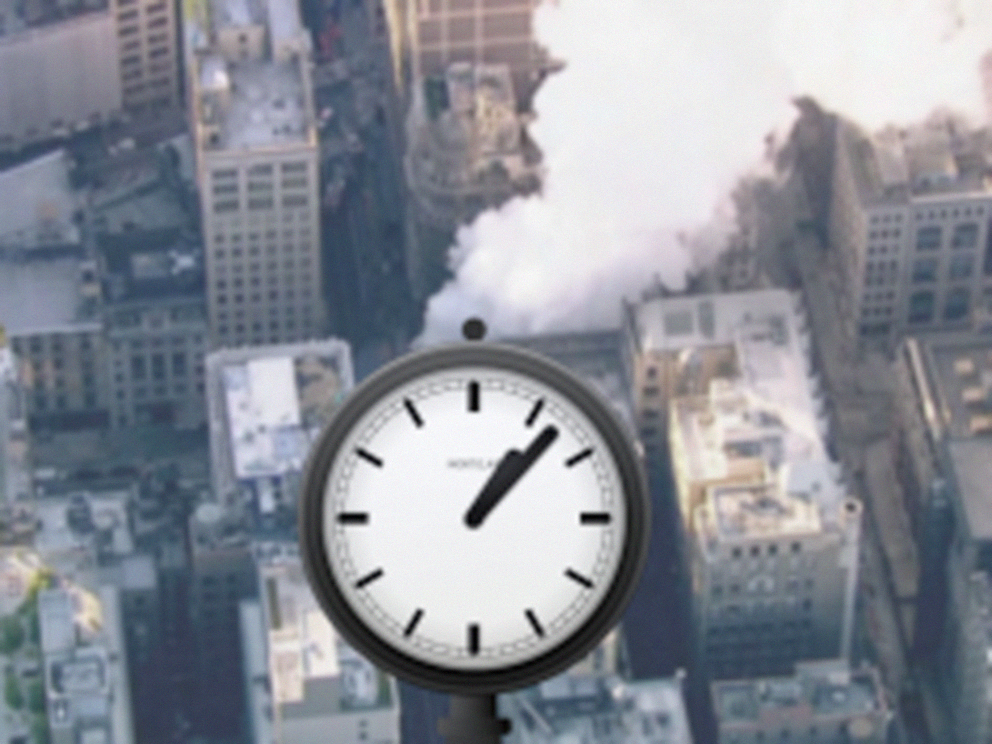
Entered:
1h07
